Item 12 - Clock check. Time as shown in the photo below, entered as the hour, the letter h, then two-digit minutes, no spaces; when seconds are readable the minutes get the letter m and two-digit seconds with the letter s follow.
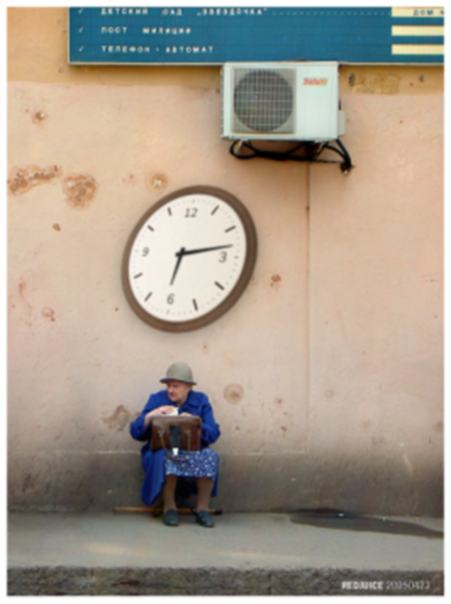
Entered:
6h13
